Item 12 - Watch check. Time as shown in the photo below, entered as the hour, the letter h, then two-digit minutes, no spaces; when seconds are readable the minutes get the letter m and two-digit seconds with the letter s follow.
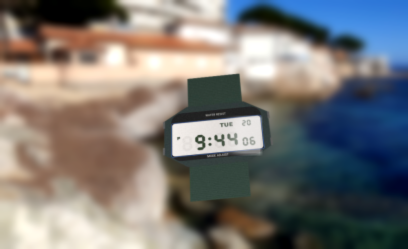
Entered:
9h44m06s
